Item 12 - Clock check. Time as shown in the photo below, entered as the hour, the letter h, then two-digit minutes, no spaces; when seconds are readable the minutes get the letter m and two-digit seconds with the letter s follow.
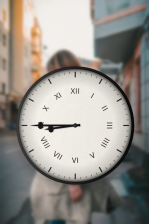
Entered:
8h45
